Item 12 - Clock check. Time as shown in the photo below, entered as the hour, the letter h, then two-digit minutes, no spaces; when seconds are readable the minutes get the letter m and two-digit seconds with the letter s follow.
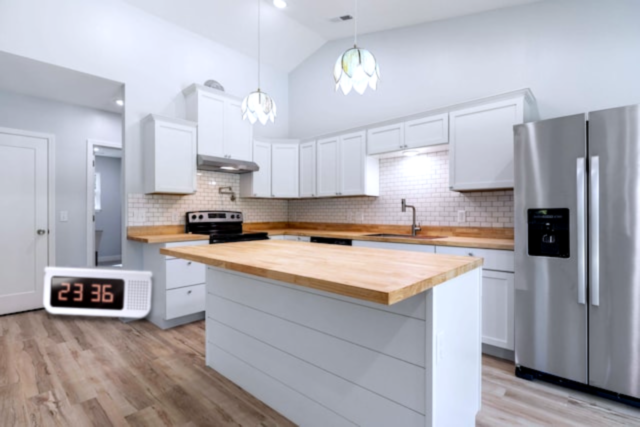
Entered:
23h36
